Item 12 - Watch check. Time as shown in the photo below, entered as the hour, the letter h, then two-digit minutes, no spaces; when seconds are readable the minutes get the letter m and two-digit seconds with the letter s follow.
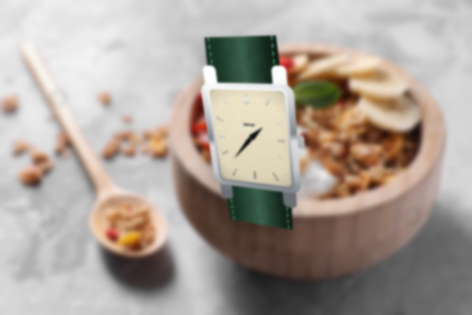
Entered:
1h37
